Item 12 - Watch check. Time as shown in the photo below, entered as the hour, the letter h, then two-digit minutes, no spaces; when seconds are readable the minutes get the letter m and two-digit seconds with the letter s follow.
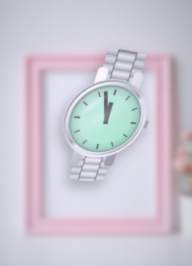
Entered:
11h57
